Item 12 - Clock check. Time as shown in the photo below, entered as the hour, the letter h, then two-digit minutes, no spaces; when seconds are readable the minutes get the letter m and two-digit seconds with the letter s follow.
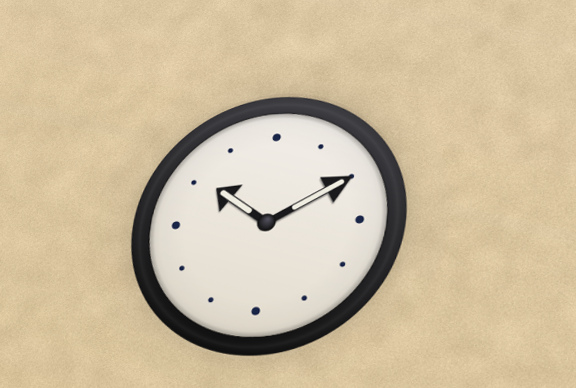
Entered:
10h10
